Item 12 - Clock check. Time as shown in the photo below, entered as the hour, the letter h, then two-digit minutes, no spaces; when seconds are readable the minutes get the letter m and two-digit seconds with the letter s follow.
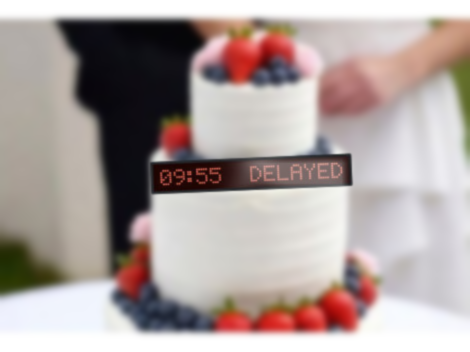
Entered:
9h55
